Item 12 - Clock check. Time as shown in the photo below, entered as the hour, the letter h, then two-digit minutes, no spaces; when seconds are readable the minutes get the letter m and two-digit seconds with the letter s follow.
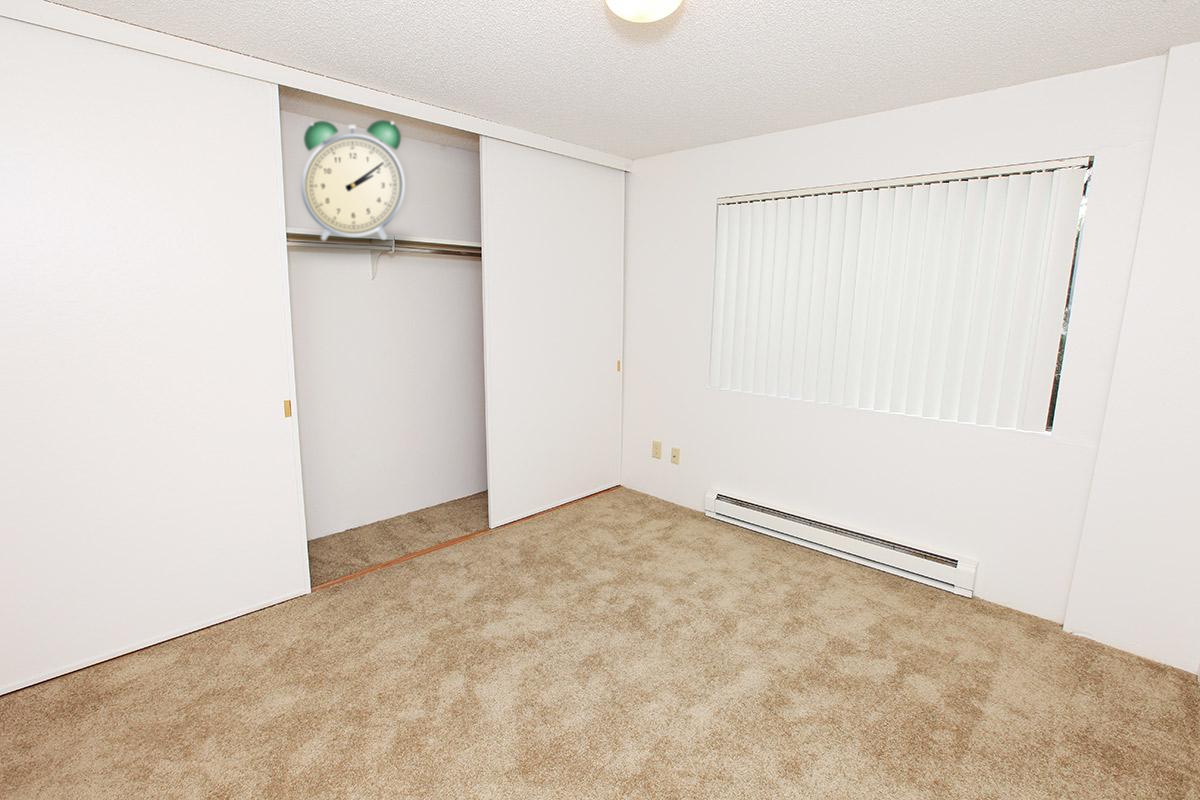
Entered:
2h09
